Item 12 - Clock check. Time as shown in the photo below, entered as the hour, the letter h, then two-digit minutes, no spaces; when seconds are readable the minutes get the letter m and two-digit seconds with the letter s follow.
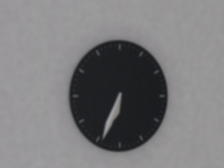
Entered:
6h34
